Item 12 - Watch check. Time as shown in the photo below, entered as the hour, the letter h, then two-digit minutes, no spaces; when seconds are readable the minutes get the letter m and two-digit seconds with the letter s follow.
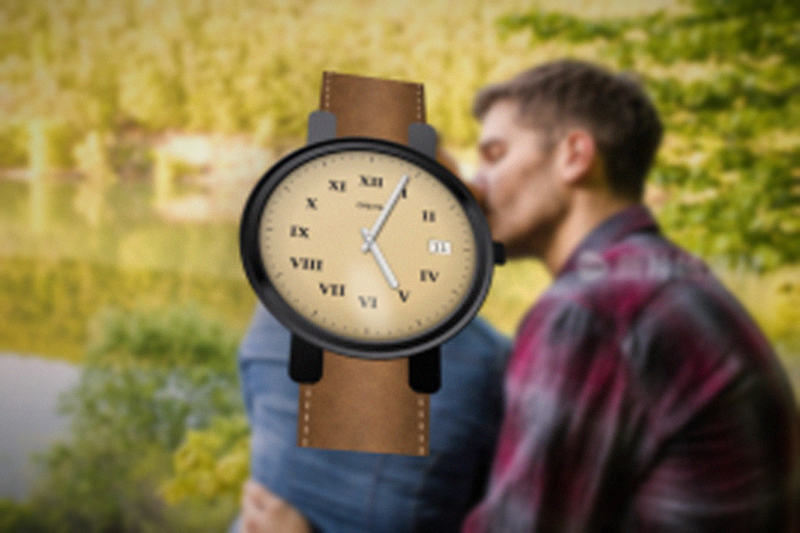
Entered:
5h04
